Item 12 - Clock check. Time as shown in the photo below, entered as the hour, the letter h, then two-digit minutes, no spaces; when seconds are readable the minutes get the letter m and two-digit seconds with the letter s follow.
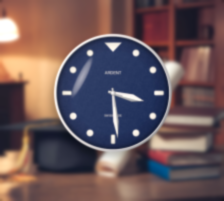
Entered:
3h29
